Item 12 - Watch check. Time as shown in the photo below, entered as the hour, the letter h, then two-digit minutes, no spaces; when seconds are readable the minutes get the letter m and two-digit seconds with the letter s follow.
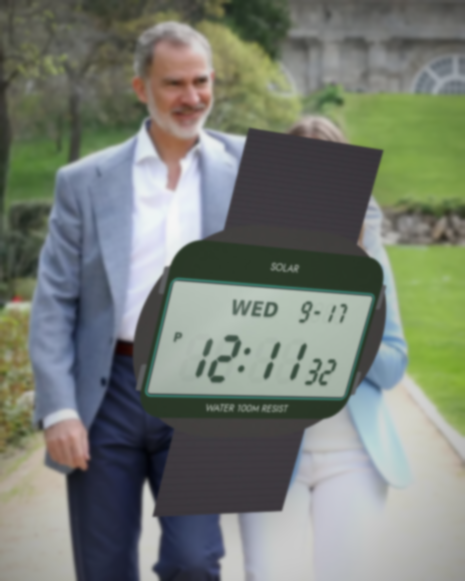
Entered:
12h11m32s
